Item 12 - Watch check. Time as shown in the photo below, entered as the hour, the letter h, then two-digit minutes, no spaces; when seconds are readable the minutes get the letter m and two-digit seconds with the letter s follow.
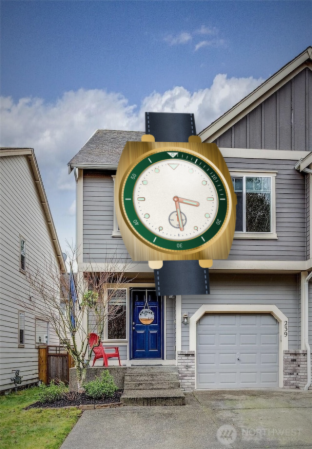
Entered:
3h29
